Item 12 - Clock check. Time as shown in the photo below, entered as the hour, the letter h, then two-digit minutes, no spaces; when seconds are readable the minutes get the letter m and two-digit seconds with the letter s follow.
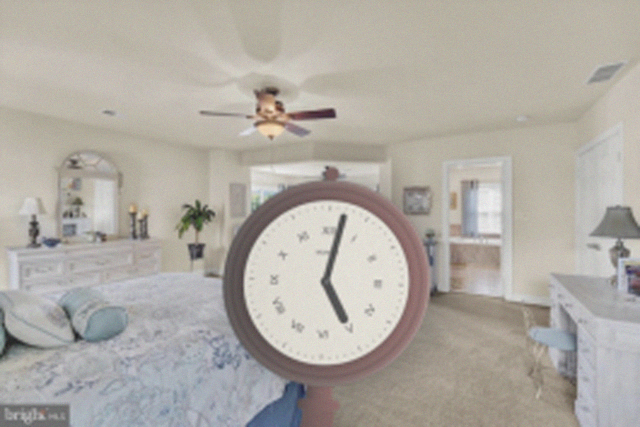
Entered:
5h02
